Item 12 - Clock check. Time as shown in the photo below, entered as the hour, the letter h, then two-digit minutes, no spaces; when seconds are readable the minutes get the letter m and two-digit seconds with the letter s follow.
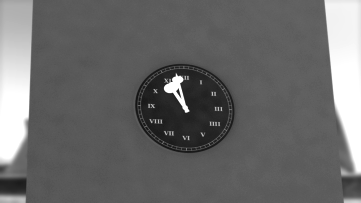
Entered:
10h58
